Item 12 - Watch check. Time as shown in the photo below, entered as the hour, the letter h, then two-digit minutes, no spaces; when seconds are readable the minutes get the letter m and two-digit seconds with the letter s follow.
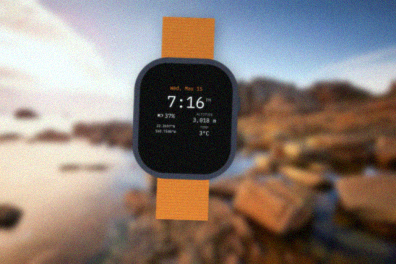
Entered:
7h16
